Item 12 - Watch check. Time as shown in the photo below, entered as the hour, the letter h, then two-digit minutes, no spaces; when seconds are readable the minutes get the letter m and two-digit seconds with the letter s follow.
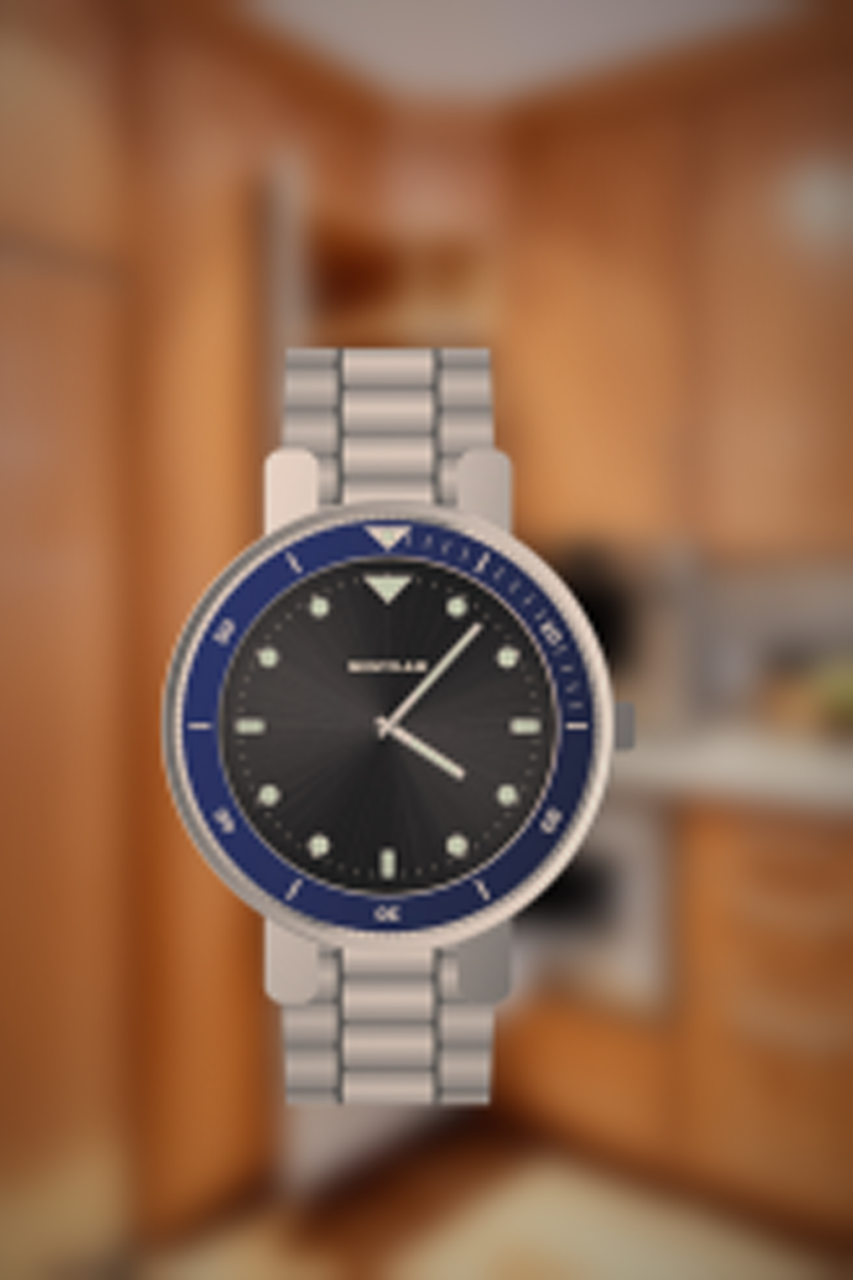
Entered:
4h07
